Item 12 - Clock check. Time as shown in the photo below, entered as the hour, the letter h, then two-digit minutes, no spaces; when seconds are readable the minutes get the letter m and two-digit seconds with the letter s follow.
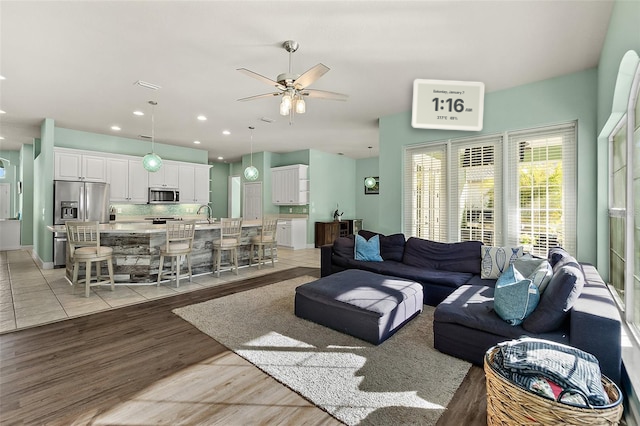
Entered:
1h16
